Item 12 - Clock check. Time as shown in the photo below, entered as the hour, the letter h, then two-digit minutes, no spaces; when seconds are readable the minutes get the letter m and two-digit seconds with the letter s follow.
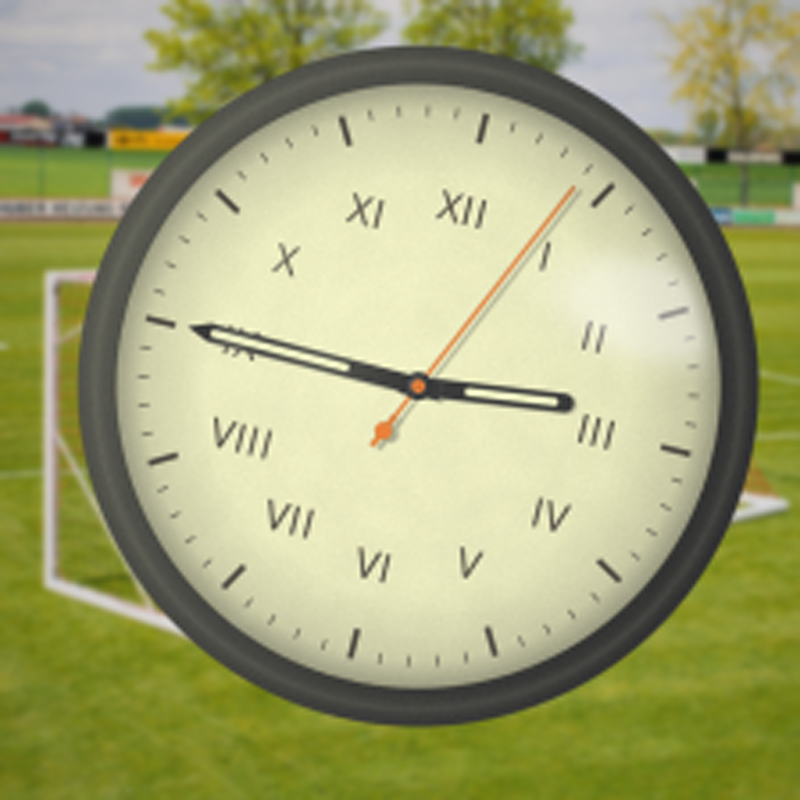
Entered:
2h45m04s
